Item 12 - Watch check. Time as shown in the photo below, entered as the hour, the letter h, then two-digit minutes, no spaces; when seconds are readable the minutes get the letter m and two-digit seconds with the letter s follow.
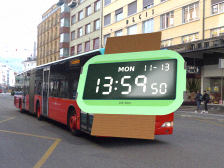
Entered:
13h59m50s
